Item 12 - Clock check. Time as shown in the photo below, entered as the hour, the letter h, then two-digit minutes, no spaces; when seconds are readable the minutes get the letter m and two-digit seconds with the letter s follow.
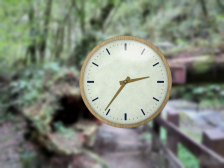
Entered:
2h36
